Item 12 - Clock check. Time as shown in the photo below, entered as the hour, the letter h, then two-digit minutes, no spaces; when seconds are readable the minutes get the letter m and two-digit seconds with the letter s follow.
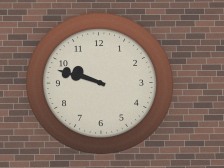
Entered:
9h48
